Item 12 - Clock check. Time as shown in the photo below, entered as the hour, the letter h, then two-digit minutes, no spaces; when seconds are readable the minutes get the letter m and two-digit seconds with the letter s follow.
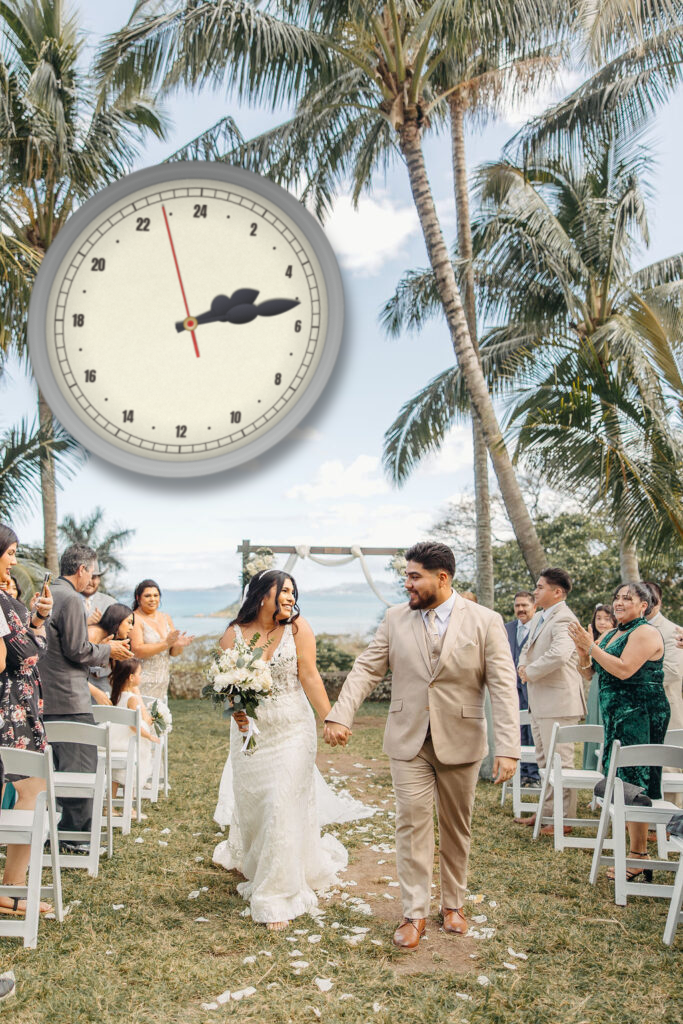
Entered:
4h12m57s
